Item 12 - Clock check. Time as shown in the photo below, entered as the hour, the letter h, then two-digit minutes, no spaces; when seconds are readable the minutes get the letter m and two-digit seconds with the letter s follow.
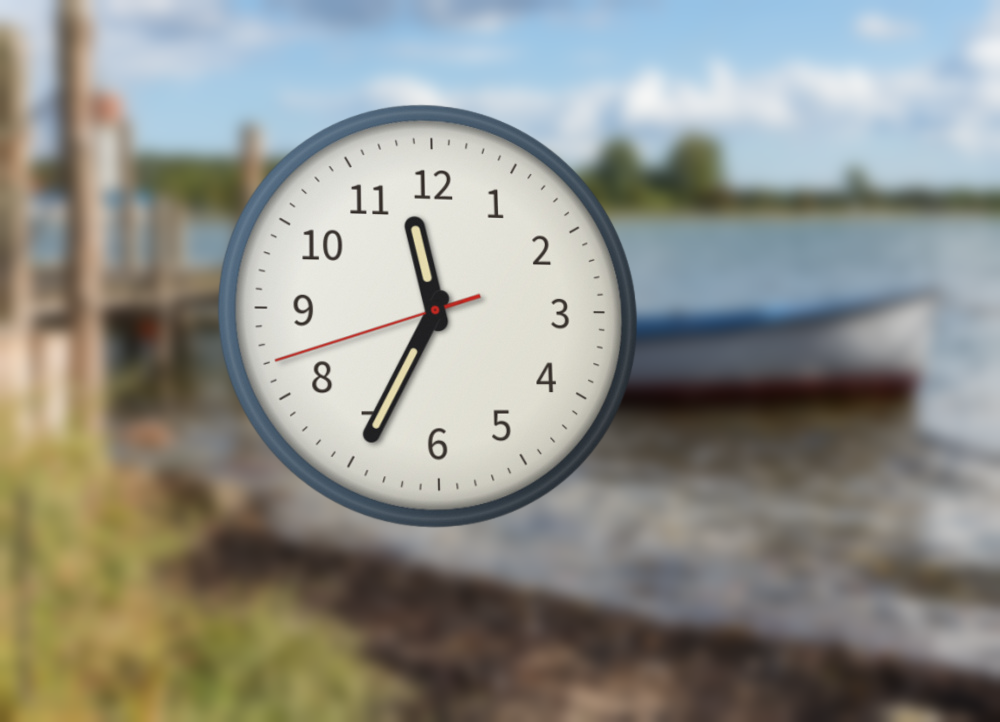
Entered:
11h34m42s
